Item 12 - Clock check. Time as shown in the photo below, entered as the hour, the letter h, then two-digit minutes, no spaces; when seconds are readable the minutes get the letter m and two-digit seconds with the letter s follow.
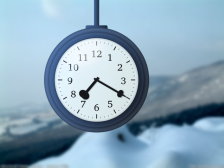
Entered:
7h20
